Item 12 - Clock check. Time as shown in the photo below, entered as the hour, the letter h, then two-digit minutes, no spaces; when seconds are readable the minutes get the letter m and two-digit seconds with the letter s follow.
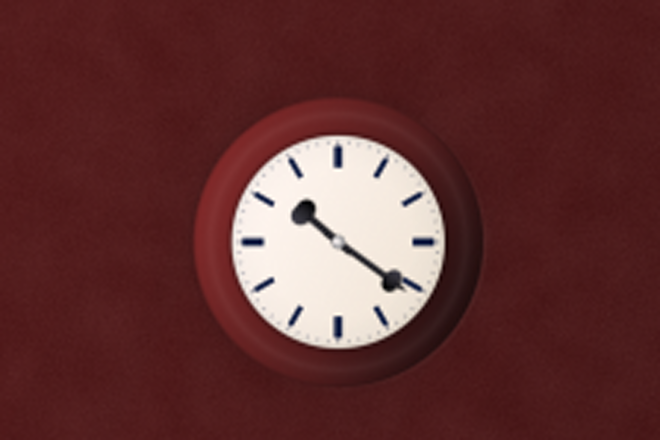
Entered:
10h21
